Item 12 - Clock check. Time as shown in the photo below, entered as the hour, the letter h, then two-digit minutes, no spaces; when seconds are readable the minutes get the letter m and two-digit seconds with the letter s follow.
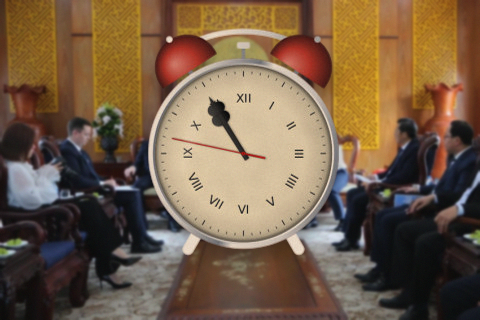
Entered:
10h54m47s
